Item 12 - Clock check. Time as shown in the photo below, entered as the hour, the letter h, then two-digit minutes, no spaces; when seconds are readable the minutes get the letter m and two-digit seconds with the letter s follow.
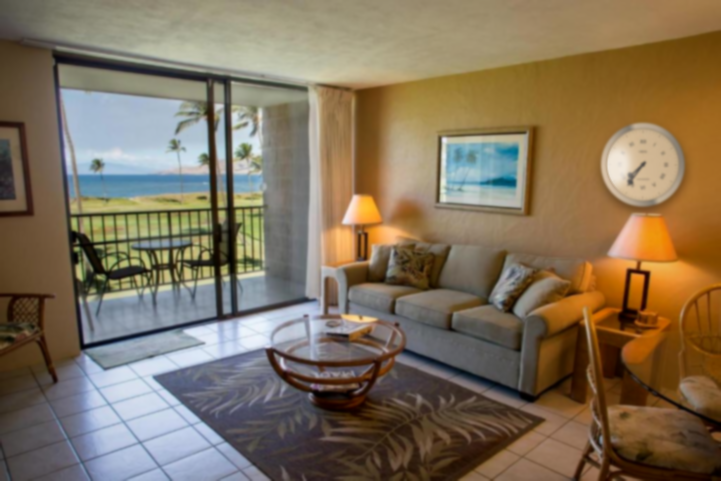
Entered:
7h36
